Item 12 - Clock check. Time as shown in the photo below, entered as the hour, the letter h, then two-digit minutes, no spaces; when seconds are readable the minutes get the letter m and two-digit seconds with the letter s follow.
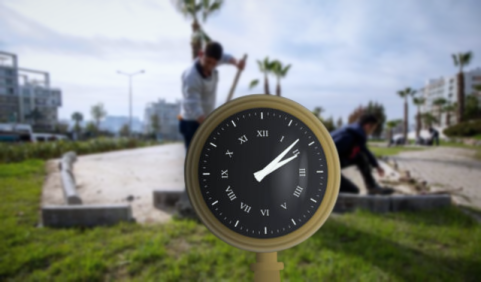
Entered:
2h08
